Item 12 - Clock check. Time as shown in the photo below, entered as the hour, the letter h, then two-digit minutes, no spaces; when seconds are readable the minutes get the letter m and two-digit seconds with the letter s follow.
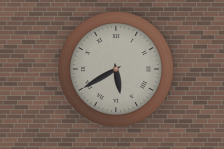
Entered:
5h40
